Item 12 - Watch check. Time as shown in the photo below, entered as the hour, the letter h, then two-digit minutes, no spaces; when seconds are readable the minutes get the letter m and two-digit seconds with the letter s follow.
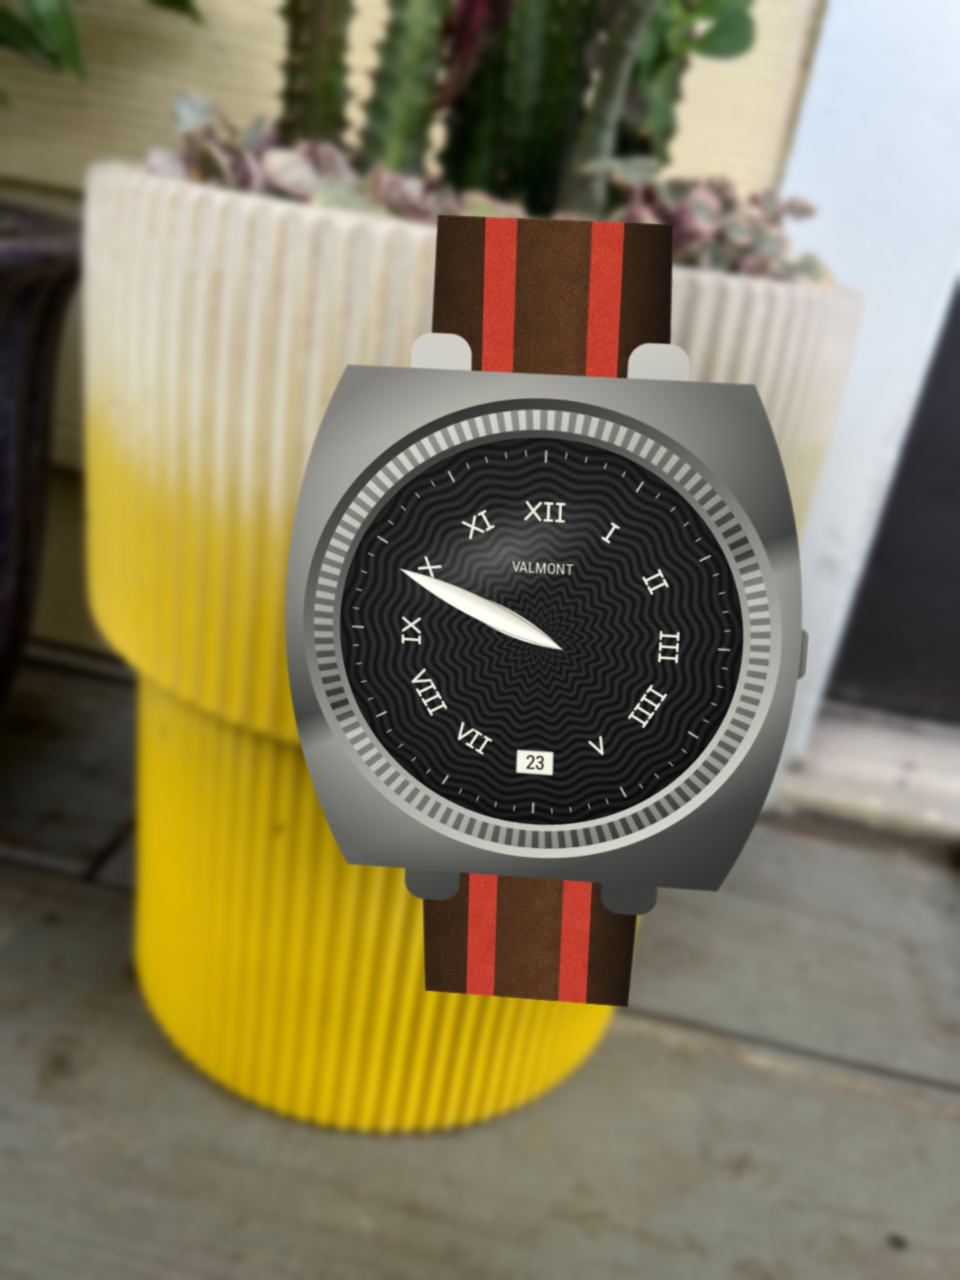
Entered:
9h49
